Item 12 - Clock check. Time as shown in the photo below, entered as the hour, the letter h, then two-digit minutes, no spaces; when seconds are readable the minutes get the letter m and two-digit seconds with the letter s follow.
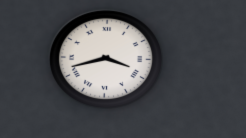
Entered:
3h42
